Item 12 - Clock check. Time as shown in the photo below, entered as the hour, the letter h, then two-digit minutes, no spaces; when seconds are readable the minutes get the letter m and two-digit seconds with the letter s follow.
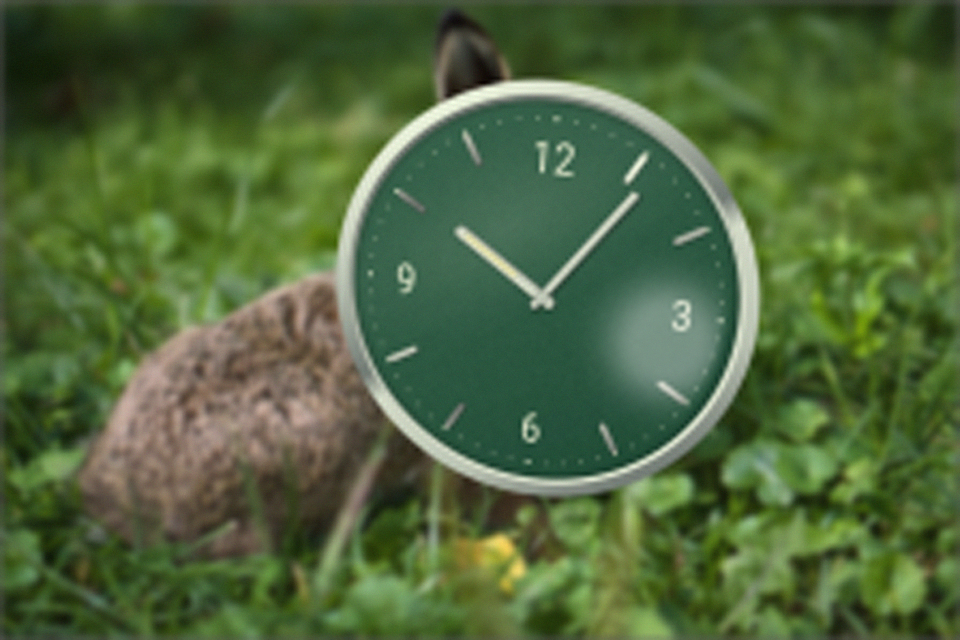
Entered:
10h06
